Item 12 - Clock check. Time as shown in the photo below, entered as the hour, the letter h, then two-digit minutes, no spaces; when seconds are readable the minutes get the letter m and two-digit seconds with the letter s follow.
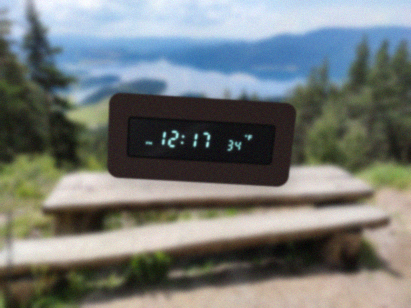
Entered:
12h17
